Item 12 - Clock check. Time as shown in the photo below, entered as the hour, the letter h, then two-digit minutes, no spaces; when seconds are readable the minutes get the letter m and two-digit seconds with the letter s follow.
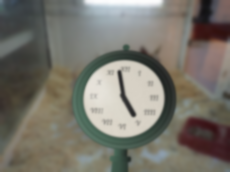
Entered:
4h58
